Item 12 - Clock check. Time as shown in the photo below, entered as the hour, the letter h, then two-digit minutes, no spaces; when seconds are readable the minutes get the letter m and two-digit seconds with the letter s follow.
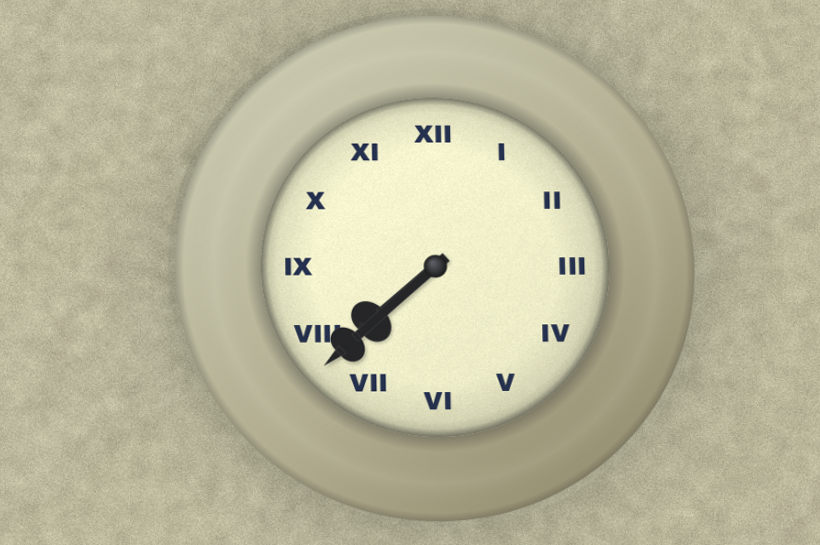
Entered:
7h38
